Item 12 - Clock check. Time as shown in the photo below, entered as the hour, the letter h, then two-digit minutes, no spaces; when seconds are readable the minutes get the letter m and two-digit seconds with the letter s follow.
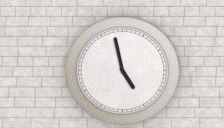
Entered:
4h58
